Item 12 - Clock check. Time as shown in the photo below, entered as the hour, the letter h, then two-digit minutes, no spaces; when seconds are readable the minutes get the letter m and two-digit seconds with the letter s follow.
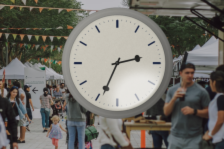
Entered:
2h34
